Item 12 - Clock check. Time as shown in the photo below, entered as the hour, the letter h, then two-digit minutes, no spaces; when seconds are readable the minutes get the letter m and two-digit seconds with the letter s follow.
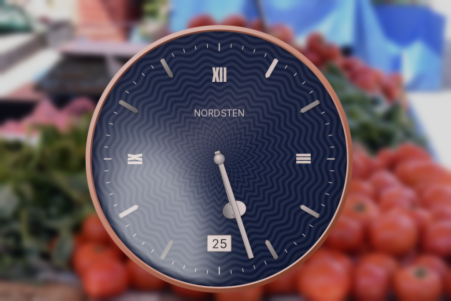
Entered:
5h27
